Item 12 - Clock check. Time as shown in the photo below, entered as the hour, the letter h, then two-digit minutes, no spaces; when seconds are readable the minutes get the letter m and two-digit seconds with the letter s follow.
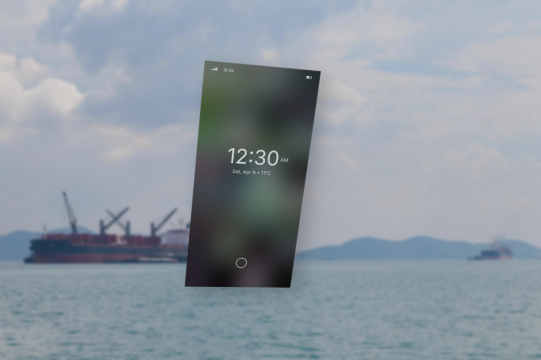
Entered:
12h30
